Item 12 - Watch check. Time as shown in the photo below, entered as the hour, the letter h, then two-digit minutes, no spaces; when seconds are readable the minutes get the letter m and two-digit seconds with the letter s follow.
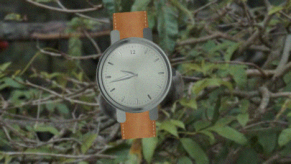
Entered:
9h43
